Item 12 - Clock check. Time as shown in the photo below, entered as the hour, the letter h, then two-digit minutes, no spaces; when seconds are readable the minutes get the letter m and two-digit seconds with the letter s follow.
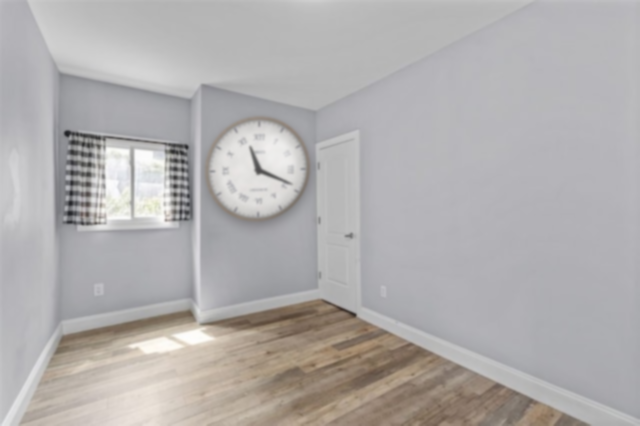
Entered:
11h19
